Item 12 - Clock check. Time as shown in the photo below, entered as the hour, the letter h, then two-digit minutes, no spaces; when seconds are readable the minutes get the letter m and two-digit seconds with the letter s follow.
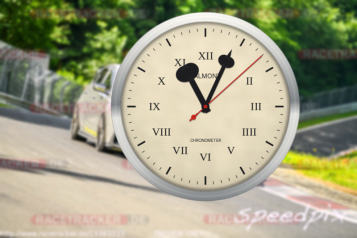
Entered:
11h04m08s
